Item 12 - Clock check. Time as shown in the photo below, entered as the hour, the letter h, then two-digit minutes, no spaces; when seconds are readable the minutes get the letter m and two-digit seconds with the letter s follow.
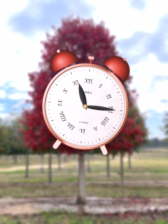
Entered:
11h15
